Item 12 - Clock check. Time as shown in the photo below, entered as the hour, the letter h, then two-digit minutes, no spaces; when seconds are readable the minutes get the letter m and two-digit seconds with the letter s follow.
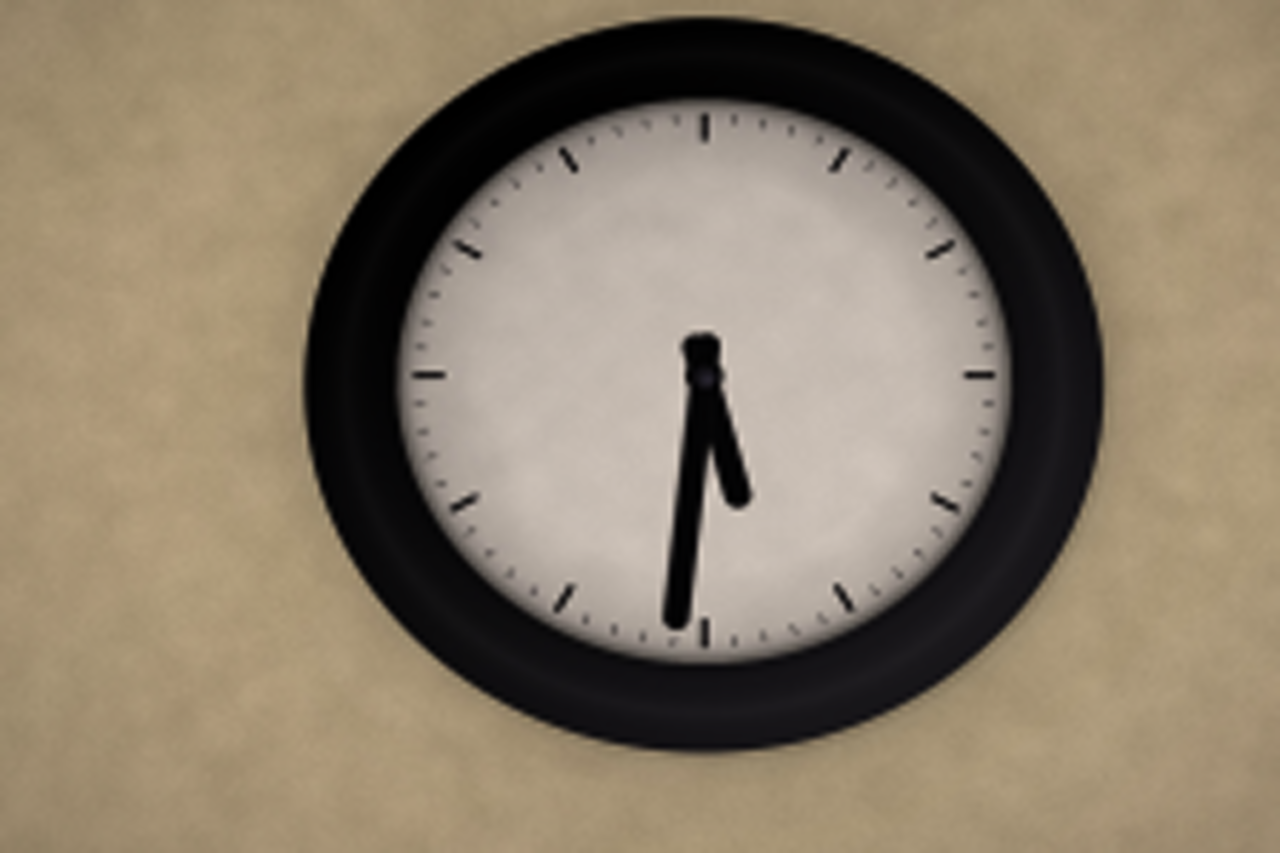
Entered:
5h31
